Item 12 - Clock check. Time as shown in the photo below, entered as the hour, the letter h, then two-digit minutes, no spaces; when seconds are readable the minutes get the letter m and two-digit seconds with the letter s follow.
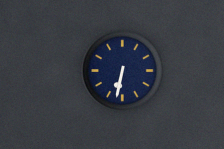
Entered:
6h32
